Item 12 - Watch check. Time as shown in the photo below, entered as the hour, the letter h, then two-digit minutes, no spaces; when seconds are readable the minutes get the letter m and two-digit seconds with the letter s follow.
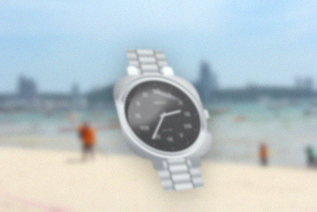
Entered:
2h36
